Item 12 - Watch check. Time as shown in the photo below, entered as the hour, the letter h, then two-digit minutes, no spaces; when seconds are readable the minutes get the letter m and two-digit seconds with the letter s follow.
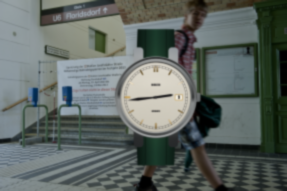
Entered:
2h44
